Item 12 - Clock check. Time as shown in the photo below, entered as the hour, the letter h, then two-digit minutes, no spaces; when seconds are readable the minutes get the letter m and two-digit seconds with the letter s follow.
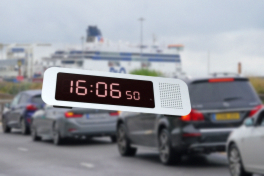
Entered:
16h06m50s
